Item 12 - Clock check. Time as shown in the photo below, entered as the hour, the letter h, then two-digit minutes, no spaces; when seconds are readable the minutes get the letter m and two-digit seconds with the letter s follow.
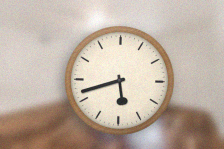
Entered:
5h42
